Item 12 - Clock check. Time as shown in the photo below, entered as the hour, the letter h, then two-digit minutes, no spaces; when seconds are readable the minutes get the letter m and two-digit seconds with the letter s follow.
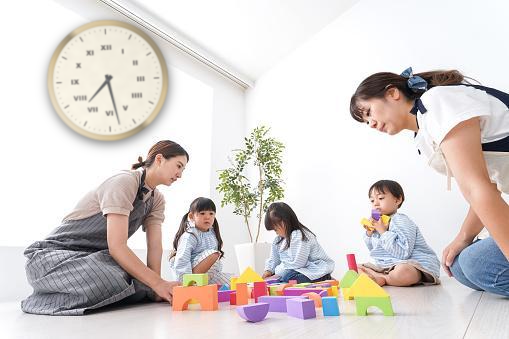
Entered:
7h28
